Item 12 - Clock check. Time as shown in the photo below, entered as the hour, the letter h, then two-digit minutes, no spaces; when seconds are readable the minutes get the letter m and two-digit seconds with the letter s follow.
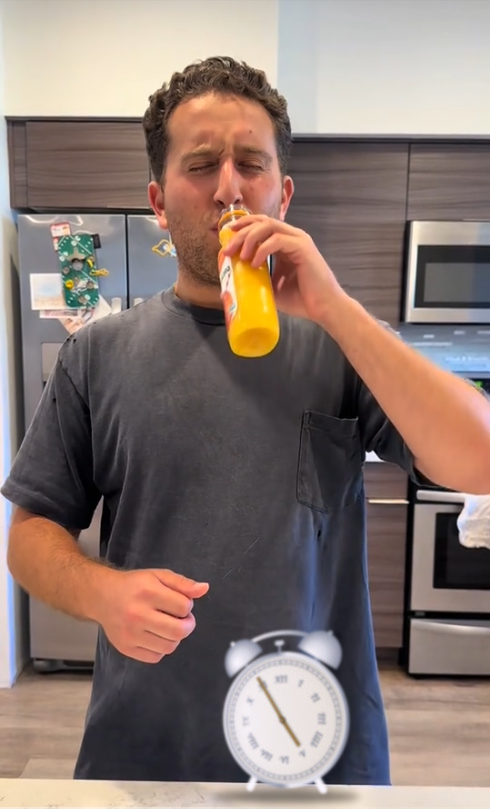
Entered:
4h55
